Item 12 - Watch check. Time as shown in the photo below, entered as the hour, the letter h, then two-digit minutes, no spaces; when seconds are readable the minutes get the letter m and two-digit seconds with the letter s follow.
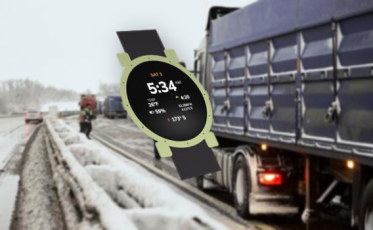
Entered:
5h34
